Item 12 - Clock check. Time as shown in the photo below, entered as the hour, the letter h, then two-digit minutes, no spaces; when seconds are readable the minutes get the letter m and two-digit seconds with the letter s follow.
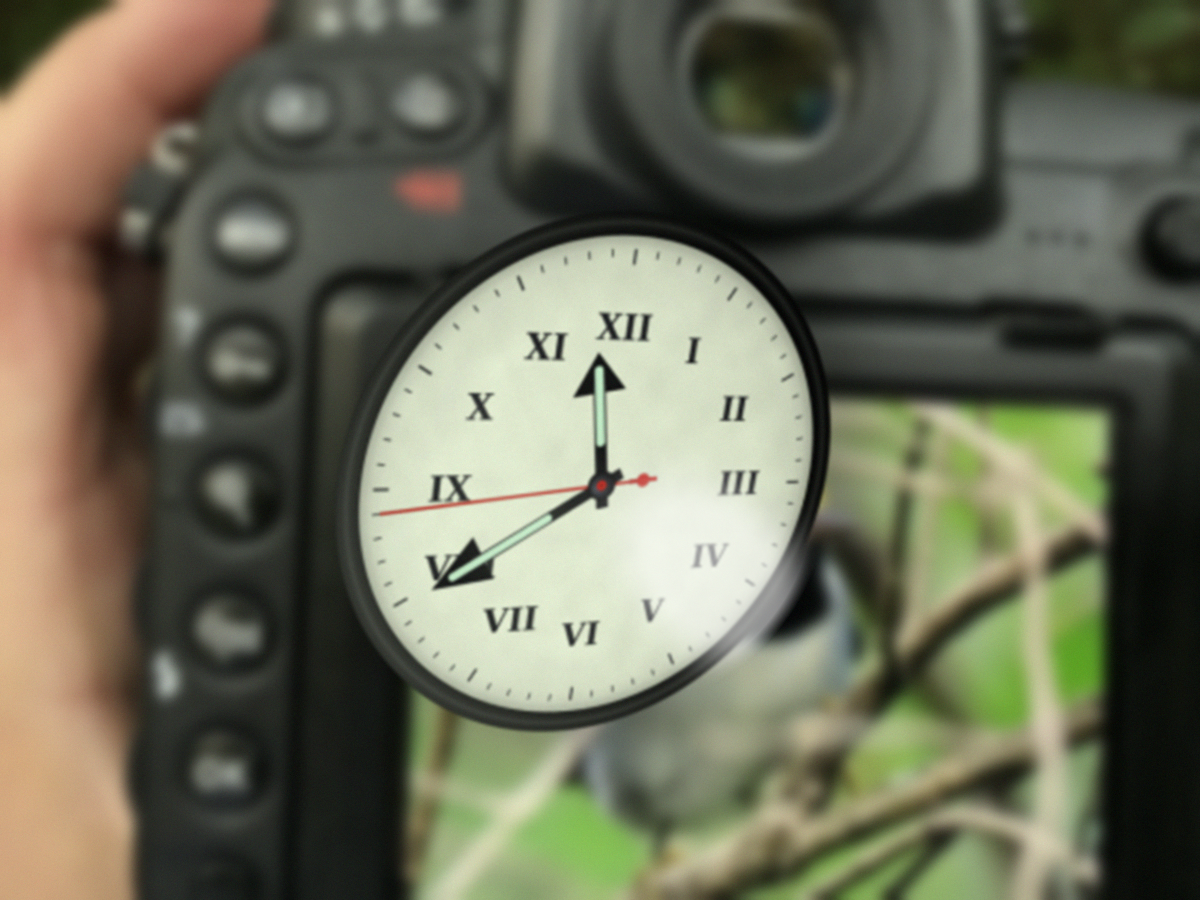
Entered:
11h39m44s
